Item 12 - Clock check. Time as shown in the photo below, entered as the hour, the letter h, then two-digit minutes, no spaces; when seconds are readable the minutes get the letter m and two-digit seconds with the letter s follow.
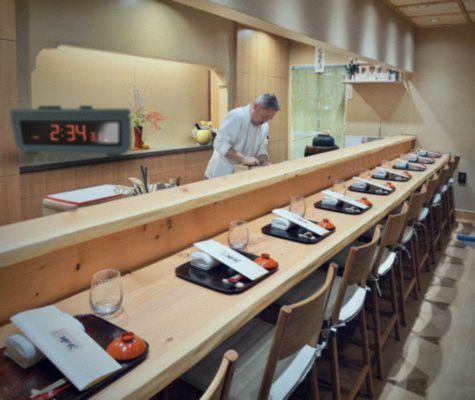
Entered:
2h34
